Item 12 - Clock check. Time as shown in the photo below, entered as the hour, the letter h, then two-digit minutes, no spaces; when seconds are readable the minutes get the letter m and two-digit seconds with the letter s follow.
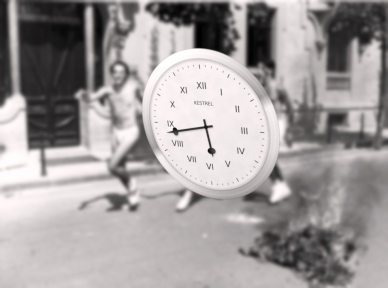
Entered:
5h43
